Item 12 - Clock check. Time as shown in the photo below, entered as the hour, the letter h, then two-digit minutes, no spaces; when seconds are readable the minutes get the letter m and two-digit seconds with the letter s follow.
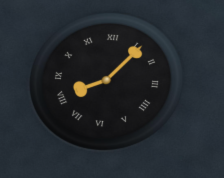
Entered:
8h06
